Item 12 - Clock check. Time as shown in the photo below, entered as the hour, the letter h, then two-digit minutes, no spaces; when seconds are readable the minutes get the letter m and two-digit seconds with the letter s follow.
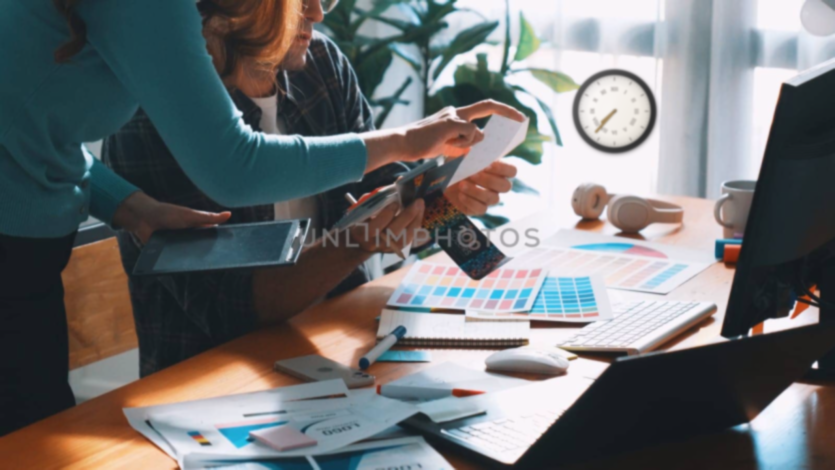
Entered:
7h37
